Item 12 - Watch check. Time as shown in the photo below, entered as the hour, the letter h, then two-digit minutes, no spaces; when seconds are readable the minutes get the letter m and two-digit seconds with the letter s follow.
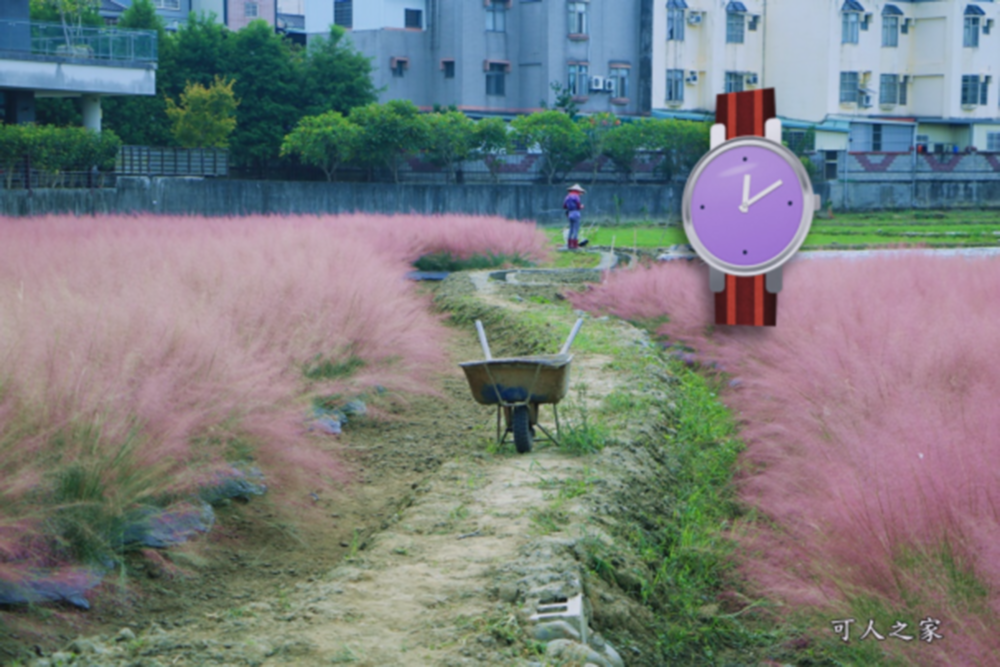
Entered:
12h10
